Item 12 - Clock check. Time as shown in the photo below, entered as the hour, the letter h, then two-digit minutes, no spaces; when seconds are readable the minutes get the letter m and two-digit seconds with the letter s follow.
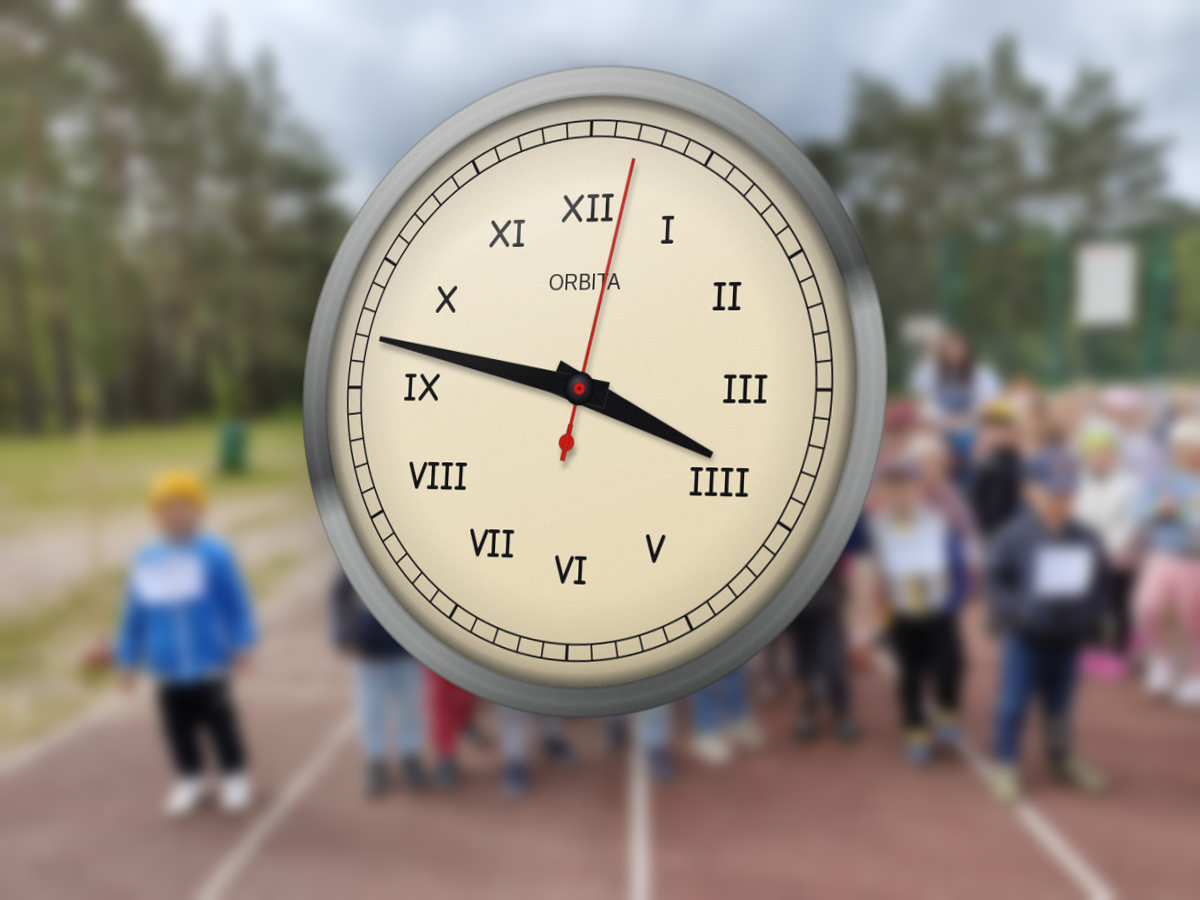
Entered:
3h47m02s
